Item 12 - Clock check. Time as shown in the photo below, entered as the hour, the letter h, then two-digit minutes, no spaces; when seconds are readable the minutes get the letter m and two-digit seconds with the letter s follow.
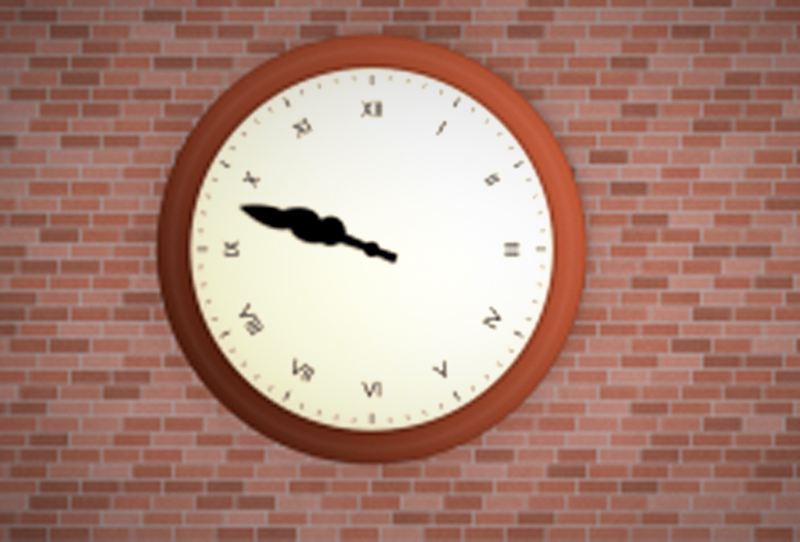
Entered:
9h48
